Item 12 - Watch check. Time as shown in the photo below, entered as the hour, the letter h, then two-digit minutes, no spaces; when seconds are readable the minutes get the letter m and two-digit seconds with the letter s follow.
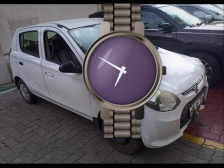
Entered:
6h50
